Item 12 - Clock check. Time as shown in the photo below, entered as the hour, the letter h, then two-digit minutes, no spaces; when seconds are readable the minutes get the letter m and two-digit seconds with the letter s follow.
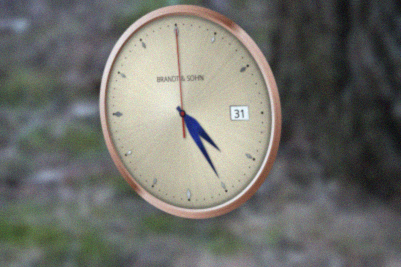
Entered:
4h25m00s
